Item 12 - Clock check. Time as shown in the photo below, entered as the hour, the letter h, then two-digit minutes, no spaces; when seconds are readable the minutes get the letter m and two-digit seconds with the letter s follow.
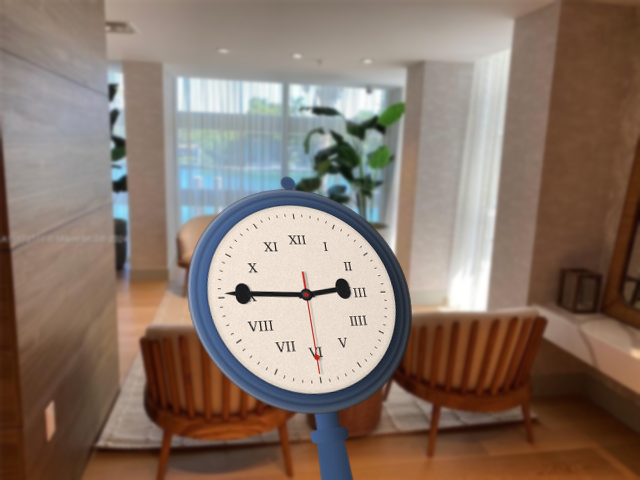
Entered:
2h45m30s
